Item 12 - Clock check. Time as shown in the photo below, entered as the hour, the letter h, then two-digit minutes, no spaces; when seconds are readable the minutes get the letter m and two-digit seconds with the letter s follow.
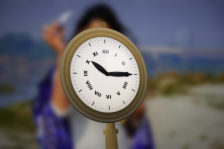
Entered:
10h15
